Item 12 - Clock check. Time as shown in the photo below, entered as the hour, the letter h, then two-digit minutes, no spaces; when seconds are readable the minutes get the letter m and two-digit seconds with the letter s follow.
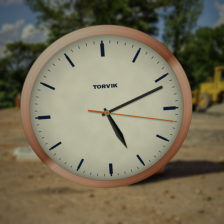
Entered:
5h11m17s
